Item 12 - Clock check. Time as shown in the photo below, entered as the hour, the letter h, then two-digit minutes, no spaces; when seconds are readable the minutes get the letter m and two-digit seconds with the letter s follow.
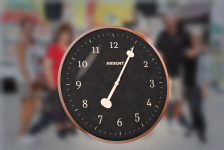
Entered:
7h05
